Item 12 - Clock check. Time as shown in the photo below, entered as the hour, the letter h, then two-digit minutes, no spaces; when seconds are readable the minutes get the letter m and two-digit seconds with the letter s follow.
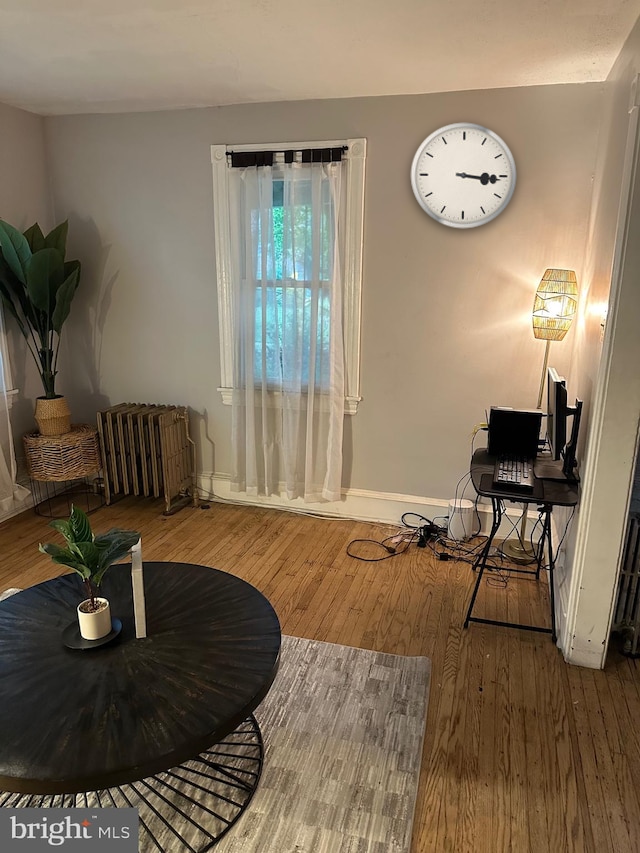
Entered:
3h16
